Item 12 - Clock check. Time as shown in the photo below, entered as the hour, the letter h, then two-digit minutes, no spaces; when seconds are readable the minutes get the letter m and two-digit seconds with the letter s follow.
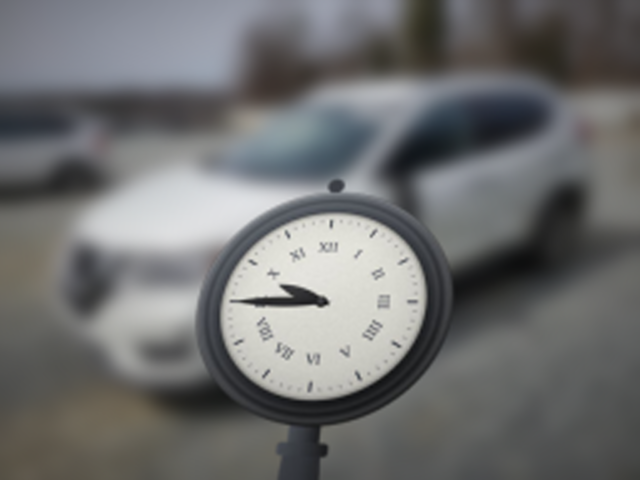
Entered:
9h45
